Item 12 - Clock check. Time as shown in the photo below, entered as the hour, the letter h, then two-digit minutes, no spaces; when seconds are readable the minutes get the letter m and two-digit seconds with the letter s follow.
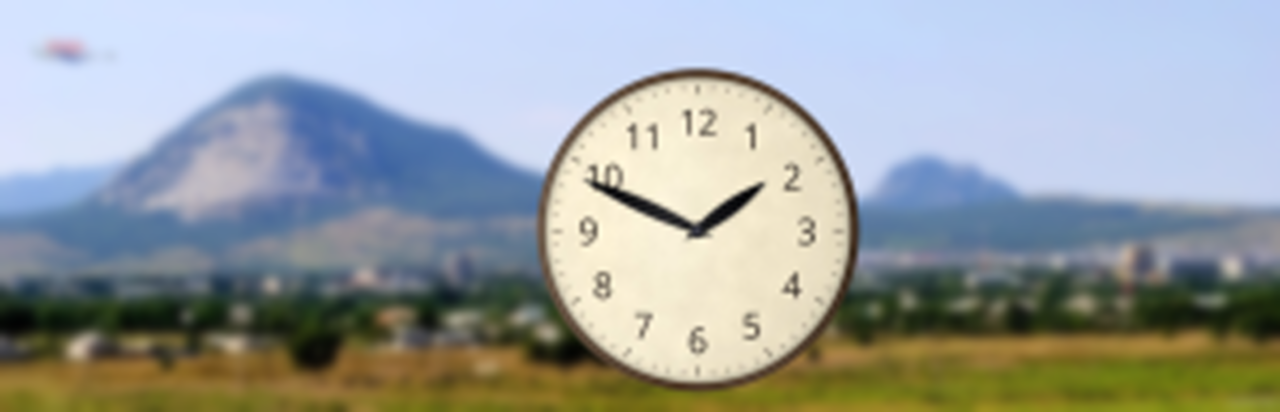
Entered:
1h49
